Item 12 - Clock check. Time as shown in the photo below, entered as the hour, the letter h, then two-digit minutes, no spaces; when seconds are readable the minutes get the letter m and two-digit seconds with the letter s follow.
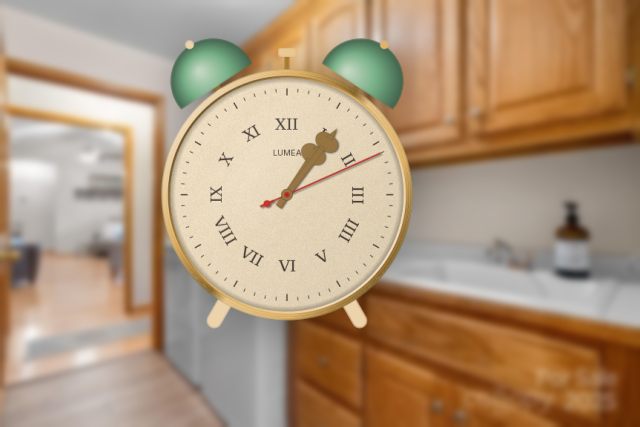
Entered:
1h06m11s
